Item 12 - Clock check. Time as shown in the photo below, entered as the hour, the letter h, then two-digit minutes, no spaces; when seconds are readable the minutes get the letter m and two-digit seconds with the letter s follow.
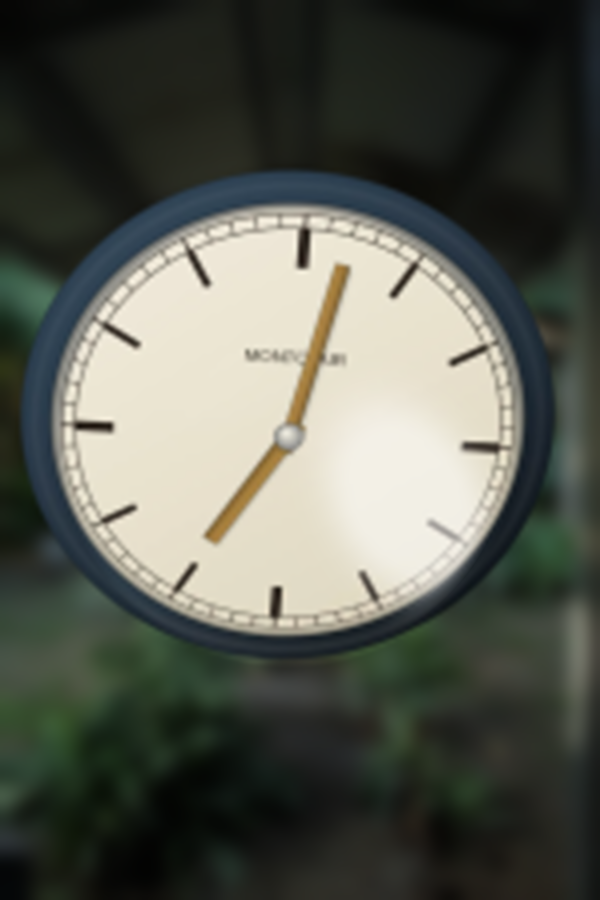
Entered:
7h02
